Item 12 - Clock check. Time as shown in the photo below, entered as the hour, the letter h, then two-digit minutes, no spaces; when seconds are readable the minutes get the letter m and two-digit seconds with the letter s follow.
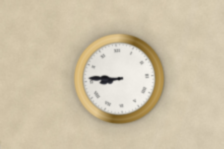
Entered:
8h46
